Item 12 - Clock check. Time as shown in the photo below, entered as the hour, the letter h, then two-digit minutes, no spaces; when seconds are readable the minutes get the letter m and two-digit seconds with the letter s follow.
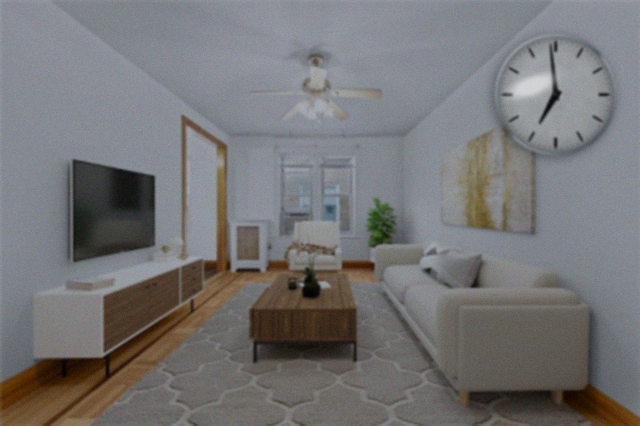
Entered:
6h59
